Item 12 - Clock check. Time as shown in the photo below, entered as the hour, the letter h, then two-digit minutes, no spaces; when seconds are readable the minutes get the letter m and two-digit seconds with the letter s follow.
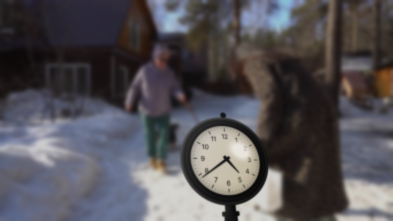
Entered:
4h39
